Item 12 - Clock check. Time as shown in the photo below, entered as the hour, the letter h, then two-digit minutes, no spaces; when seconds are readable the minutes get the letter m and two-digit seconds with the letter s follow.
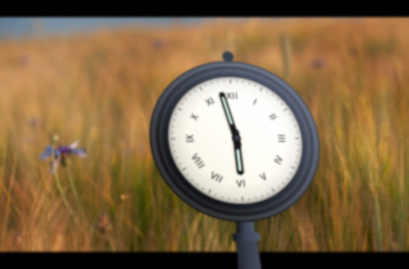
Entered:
5h58
